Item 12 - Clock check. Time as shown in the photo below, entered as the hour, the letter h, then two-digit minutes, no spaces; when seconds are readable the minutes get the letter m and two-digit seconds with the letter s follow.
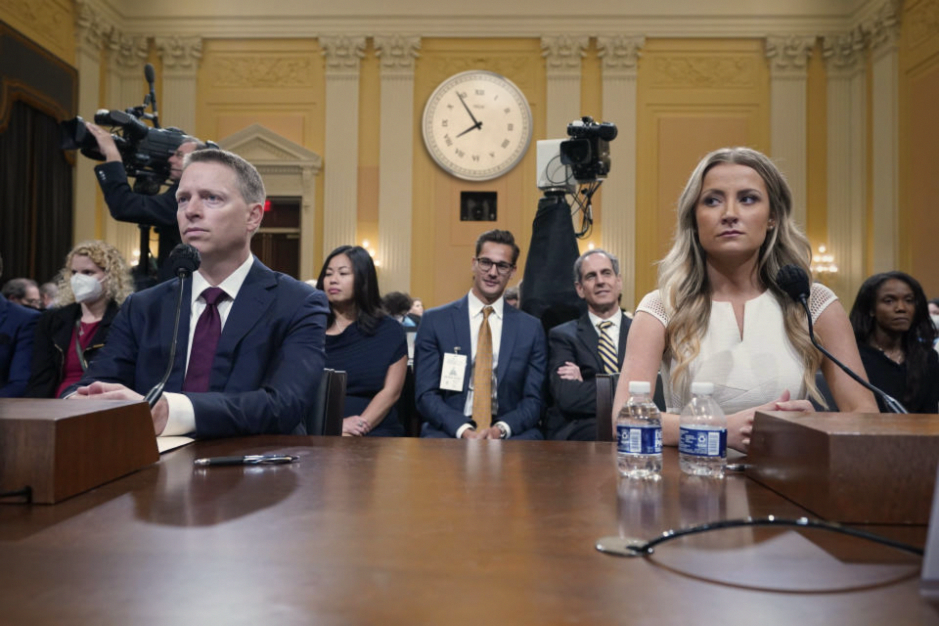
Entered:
7h54
